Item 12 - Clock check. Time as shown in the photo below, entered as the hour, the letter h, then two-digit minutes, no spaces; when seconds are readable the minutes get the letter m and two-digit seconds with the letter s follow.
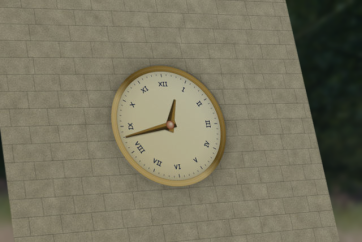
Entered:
12h43
